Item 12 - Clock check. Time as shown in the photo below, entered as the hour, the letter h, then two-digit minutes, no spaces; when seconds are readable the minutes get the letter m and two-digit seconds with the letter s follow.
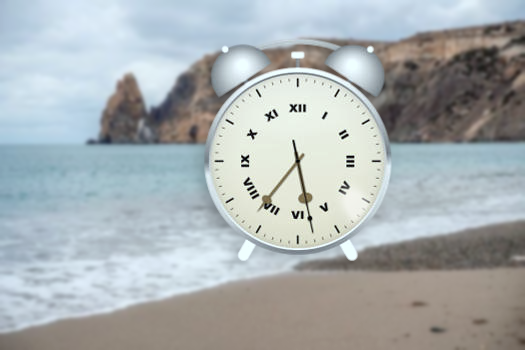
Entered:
5h36m28s
